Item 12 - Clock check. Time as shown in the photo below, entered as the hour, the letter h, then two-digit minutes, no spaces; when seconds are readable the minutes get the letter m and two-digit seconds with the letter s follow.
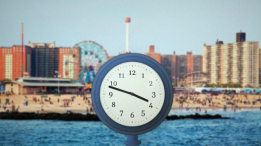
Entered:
3h48
